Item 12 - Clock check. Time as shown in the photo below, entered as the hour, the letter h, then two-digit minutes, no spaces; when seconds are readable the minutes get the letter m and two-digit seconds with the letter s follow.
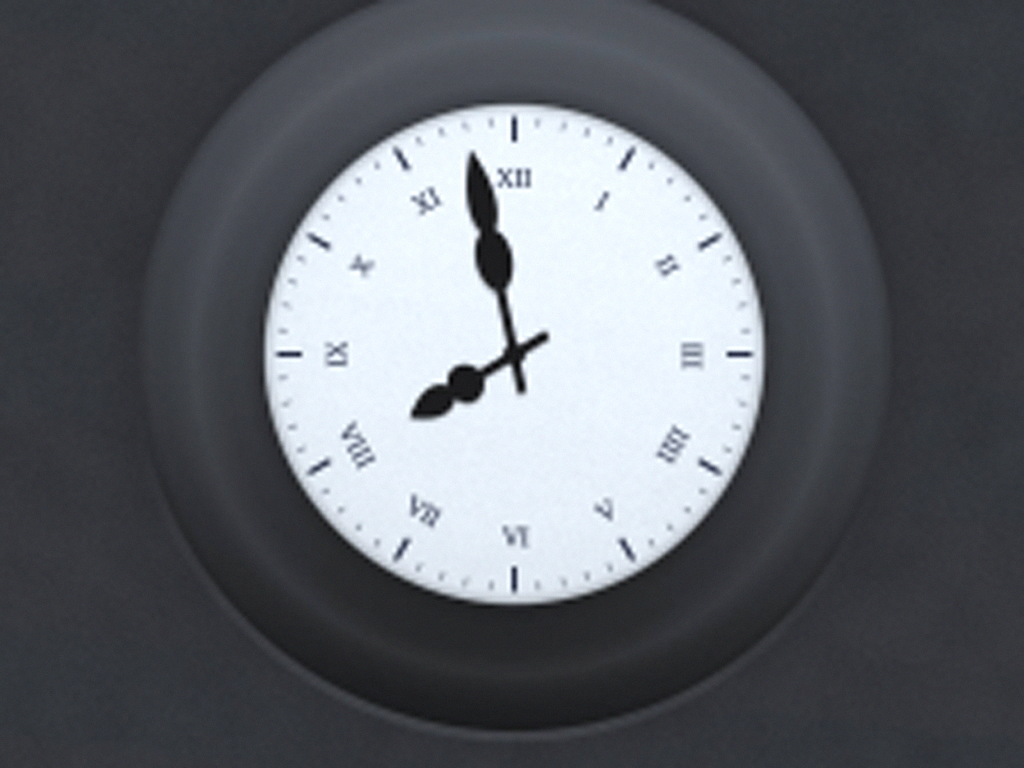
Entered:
7h58
